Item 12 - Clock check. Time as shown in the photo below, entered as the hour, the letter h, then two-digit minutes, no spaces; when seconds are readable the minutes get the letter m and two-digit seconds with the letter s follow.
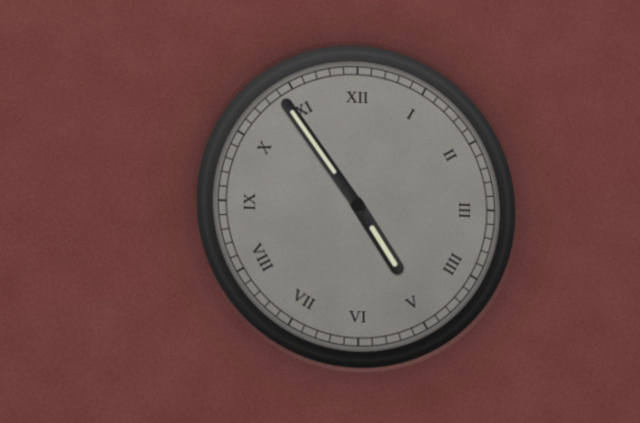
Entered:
4h54
